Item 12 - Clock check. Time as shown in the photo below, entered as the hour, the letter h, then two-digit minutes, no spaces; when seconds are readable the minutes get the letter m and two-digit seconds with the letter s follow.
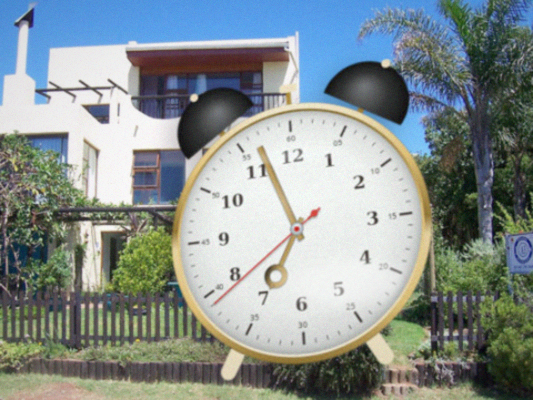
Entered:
6h56m39s
